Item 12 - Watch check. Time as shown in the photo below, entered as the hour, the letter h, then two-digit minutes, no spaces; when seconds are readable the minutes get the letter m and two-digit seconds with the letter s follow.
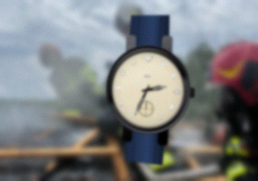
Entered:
2h34
